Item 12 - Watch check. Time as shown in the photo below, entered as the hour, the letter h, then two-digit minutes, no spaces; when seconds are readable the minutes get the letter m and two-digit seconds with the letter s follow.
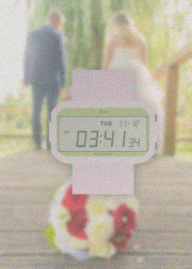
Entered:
3h41
